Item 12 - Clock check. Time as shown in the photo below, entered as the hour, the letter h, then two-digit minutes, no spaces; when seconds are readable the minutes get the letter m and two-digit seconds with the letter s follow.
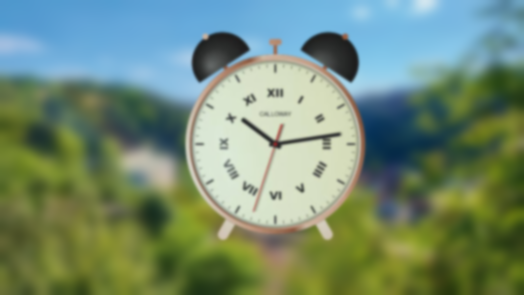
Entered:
10h13m33s
